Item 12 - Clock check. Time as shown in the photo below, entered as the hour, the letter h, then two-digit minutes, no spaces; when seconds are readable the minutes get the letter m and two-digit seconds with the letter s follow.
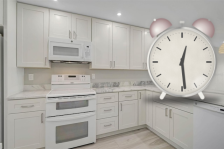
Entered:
12h29
